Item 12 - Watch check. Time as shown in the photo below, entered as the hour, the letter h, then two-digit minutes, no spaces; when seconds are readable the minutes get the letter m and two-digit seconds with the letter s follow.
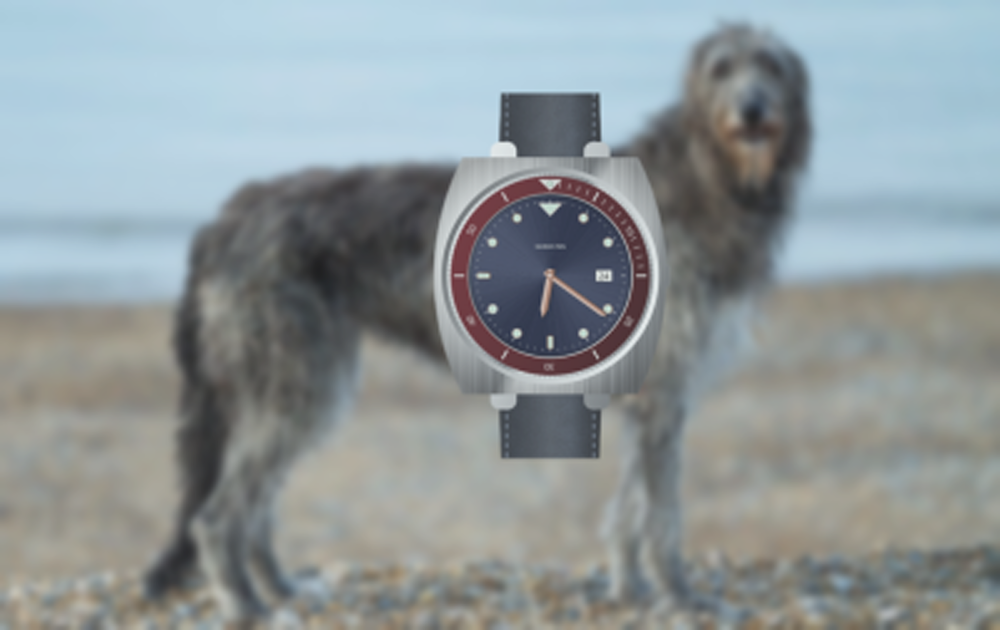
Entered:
6h21
